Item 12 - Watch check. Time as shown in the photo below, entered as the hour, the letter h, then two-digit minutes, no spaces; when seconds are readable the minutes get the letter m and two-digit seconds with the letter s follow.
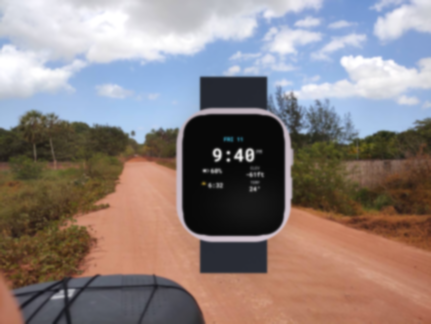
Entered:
9h40
